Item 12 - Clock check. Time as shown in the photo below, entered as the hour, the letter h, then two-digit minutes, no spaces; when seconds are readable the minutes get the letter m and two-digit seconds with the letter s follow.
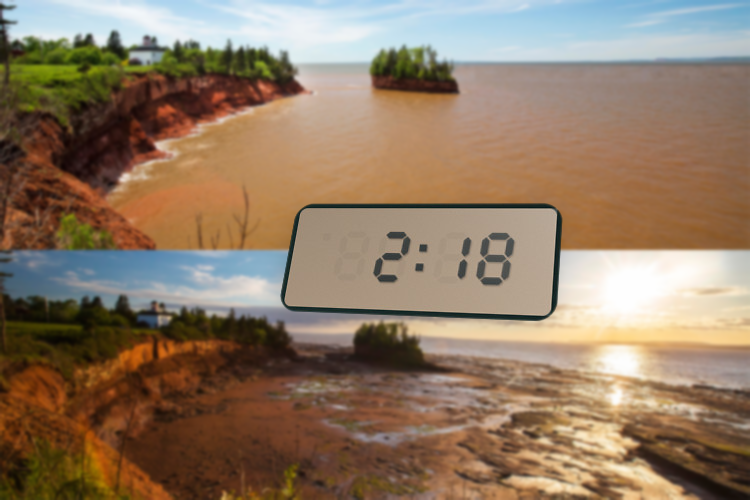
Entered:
2h18
